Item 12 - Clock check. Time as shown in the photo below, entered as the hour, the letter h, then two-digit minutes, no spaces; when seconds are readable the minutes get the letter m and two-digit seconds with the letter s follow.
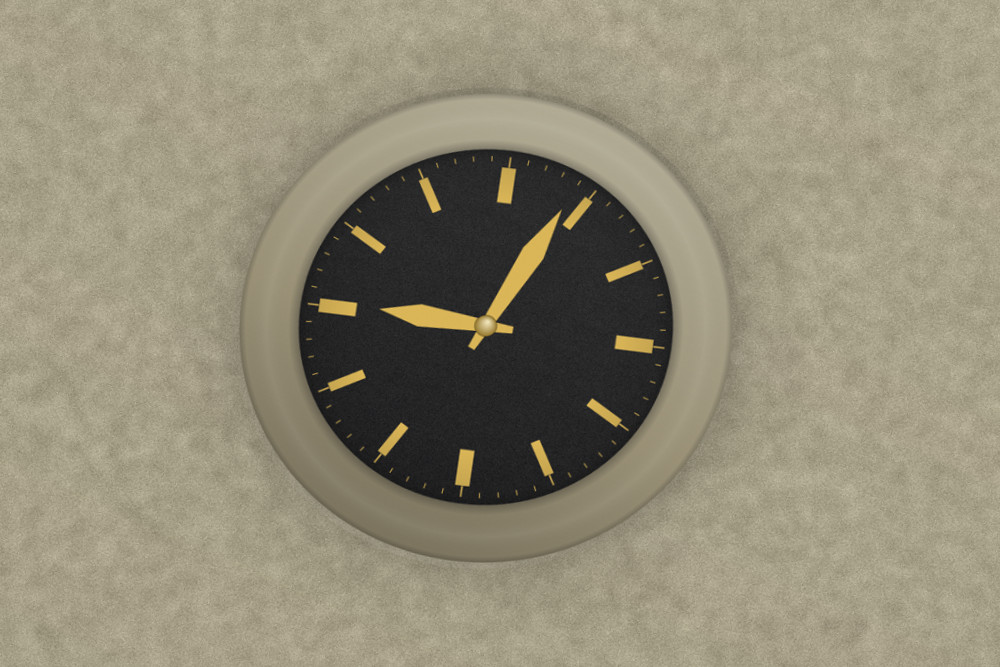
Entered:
9h04
